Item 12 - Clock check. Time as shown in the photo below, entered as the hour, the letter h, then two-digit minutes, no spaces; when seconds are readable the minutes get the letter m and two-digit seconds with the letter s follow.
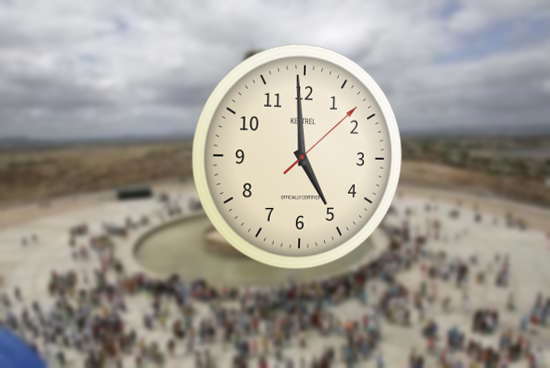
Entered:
4h59m08s
